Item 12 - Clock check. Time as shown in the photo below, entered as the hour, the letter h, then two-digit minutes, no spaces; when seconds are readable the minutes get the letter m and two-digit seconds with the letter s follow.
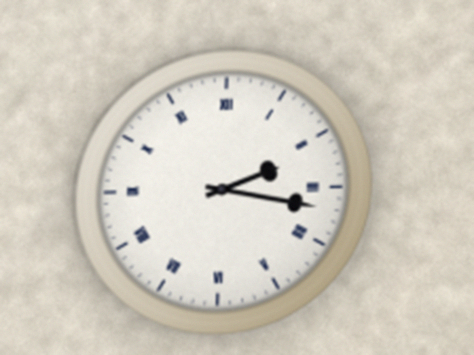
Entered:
2h17
